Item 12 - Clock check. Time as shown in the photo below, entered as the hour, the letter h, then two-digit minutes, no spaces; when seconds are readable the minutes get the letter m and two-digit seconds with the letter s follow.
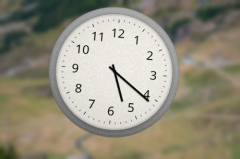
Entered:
5h21
